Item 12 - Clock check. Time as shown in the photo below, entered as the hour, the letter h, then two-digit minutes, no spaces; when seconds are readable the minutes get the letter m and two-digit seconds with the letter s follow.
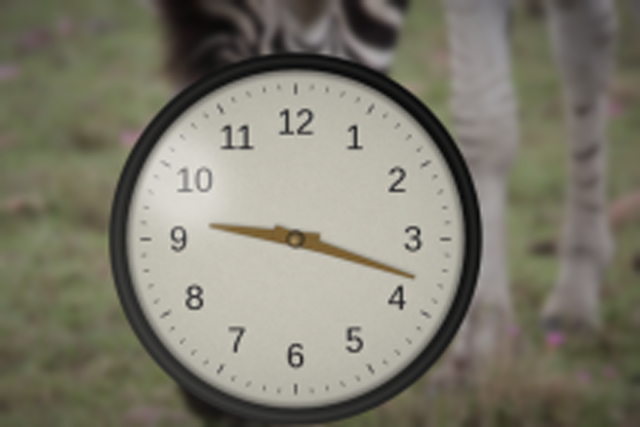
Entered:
9h18
